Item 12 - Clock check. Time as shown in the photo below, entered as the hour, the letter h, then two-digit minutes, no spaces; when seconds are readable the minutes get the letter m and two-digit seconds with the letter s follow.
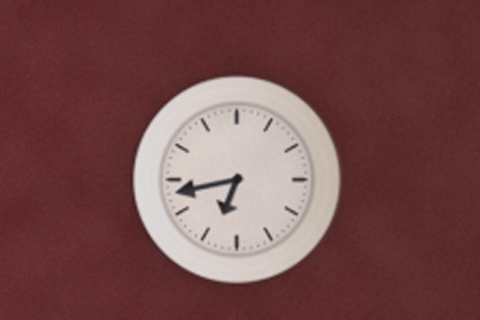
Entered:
6h43
